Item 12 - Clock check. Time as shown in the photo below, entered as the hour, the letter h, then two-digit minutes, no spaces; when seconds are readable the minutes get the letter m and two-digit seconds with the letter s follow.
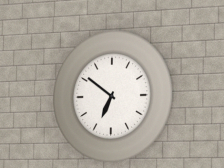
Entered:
6h51
